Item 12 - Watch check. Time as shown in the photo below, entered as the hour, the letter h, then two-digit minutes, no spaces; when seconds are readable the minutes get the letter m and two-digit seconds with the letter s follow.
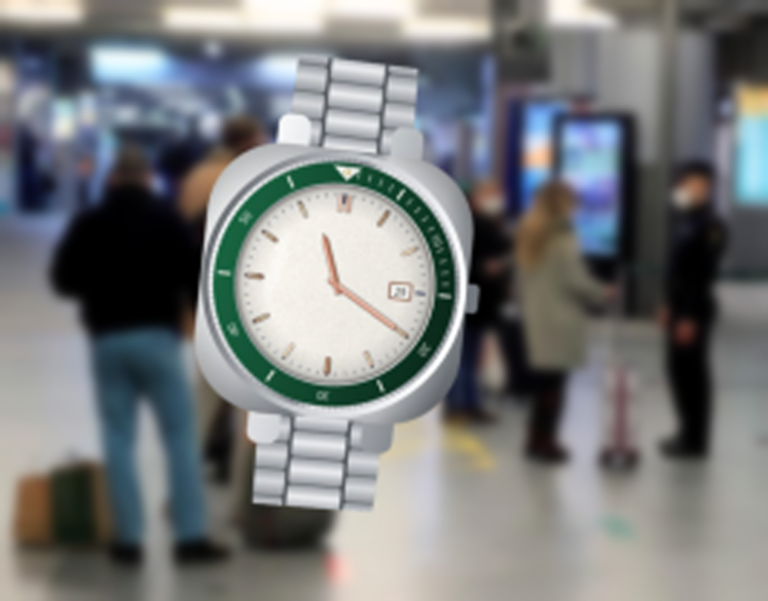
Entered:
11h20
